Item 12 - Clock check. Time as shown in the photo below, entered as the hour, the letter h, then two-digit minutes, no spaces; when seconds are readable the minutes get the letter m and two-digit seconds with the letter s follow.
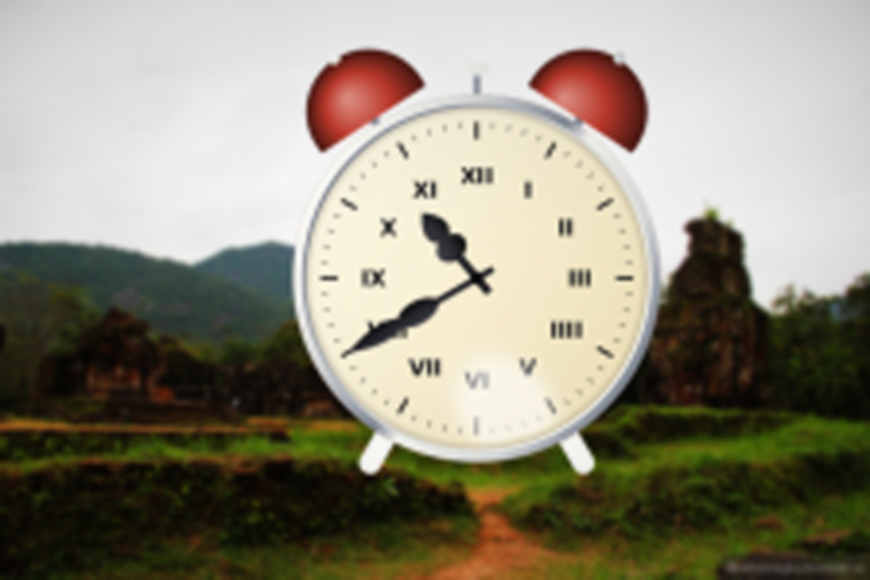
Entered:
10h40
